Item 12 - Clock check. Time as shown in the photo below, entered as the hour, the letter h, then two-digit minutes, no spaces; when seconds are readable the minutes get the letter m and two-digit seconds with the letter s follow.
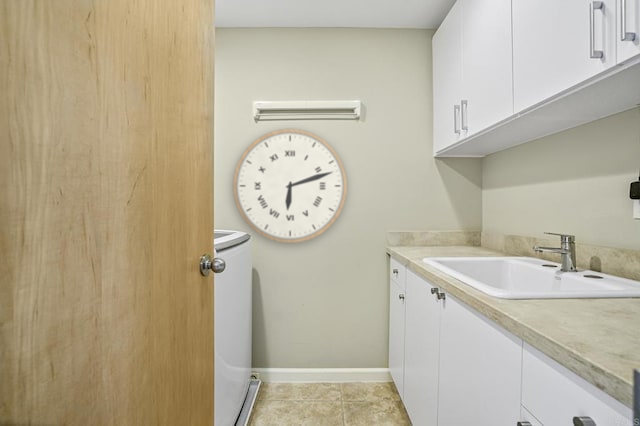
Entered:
6h12
